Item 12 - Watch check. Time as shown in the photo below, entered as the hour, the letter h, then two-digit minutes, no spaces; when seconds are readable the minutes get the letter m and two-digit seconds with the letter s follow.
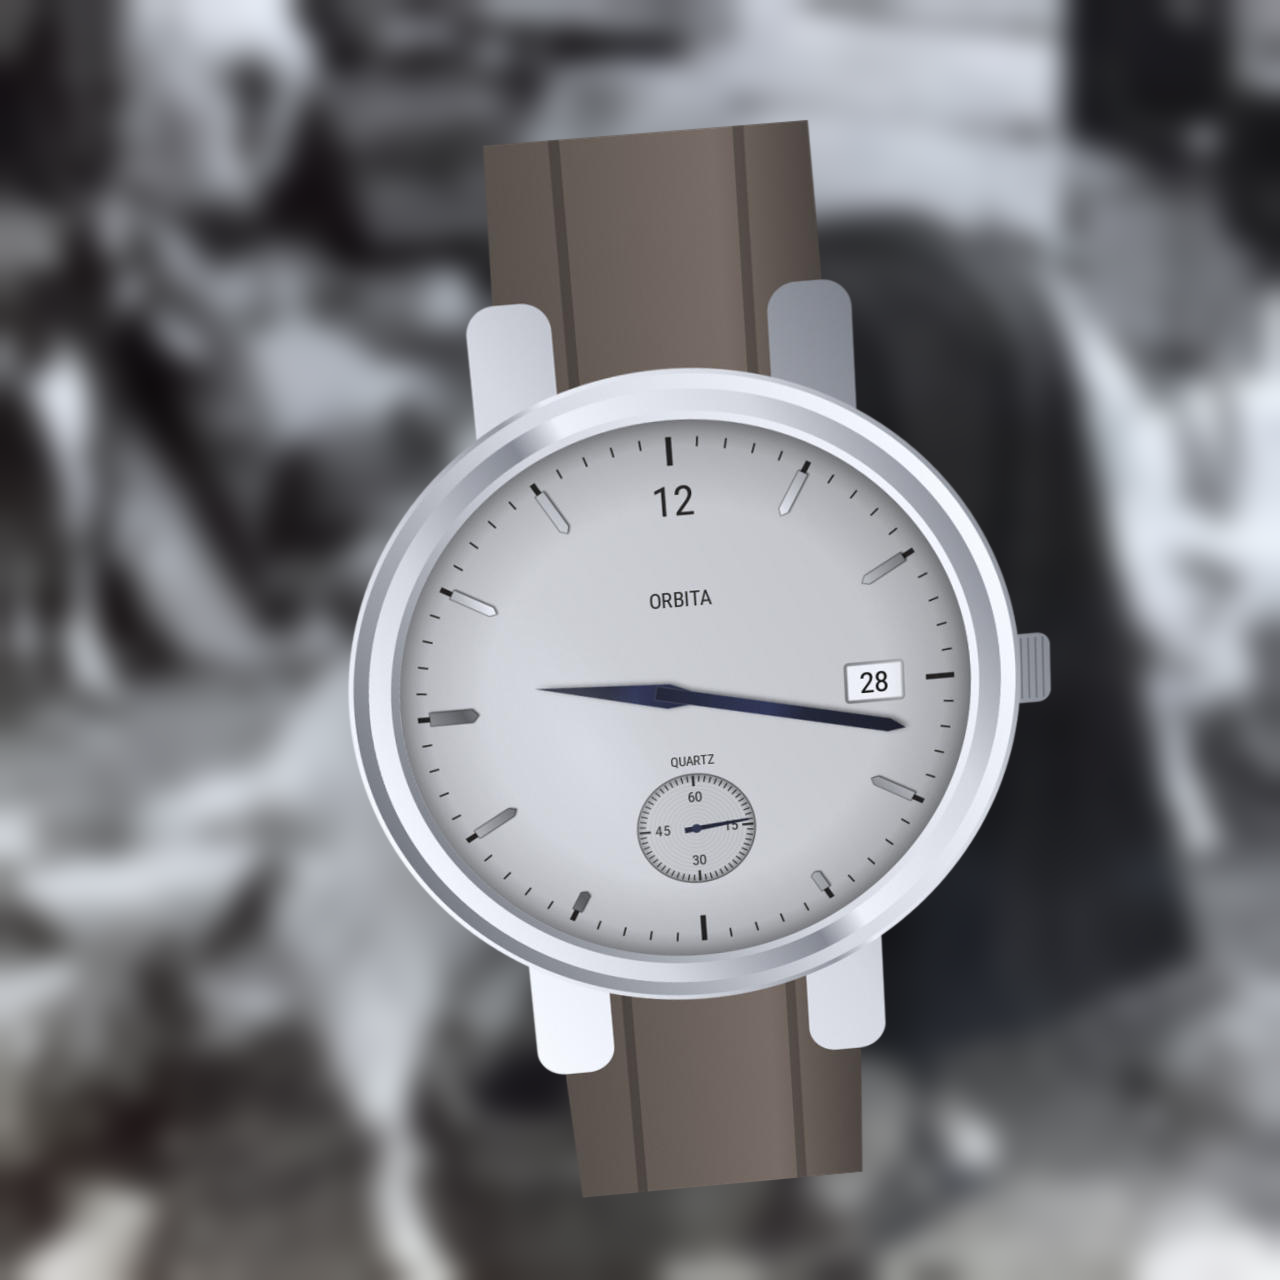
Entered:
9h17m14s
